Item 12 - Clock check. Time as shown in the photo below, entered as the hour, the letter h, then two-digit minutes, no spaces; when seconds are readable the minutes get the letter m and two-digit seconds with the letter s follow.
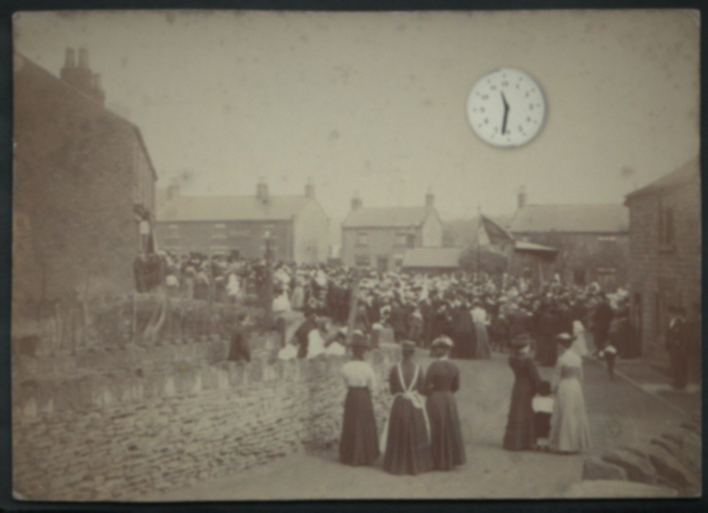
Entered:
11h32
